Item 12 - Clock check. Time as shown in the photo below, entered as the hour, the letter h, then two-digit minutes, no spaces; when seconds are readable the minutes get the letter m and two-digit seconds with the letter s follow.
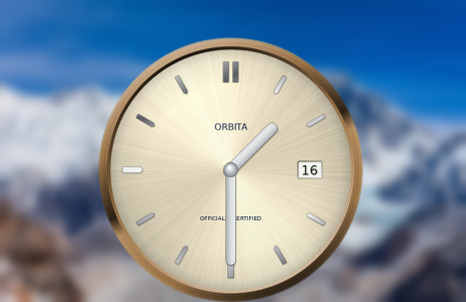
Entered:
1h30
